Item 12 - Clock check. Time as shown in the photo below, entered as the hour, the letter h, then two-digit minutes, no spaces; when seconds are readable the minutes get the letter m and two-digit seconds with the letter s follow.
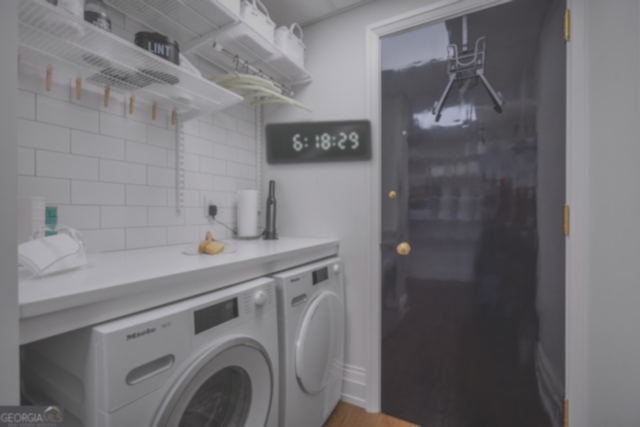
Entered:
6h18m29s
